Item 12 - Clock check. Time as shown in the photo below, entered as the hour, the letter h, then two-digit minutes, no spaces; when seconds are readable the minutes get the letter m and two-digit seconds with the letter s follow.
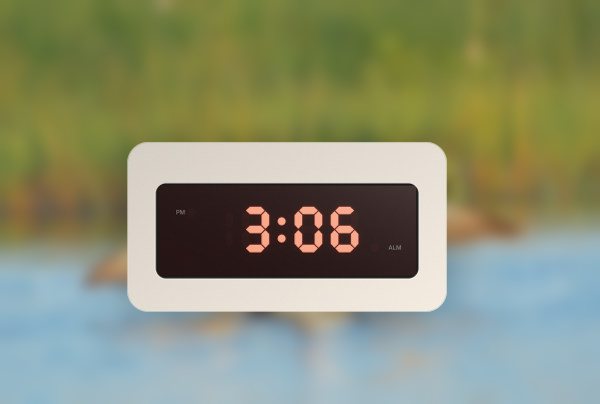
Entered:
3h06
